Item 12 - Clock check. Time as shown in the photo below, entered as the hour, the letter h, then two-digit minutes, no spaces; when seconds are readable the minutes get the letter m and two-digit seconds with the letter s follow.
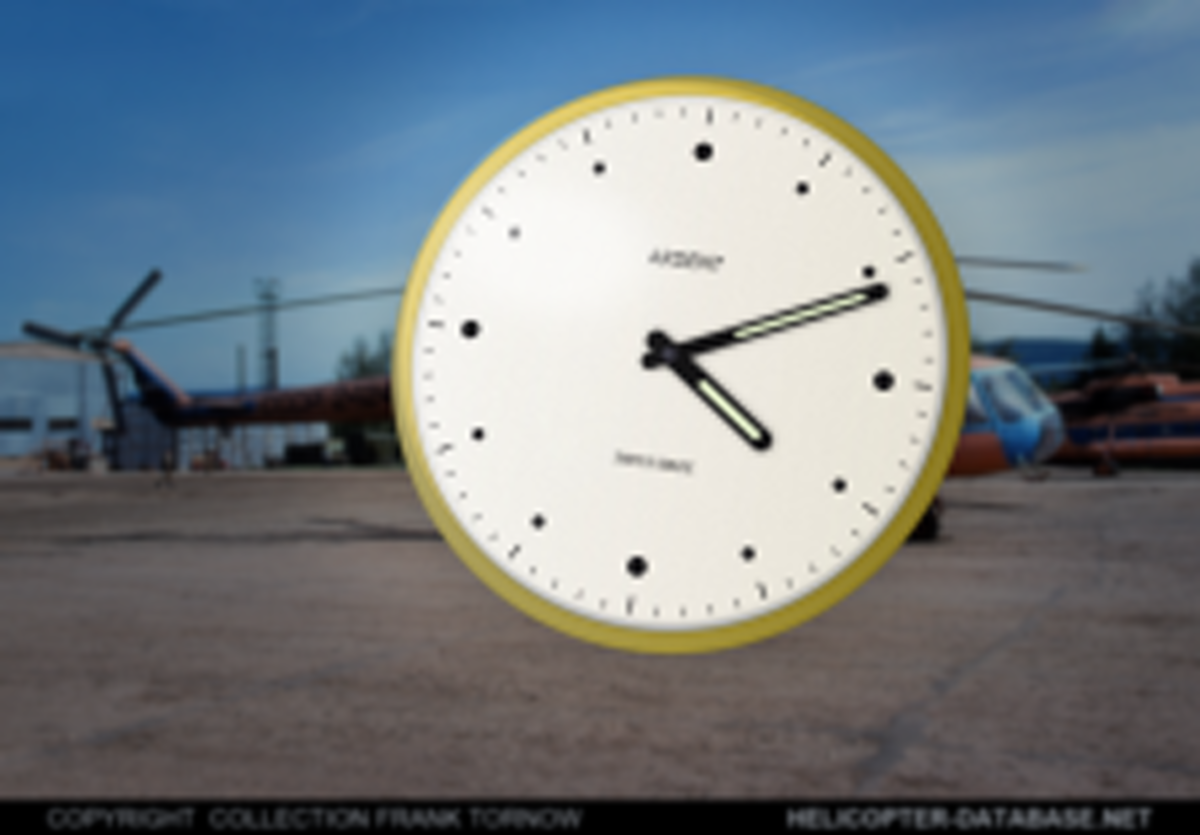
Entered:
4h11
